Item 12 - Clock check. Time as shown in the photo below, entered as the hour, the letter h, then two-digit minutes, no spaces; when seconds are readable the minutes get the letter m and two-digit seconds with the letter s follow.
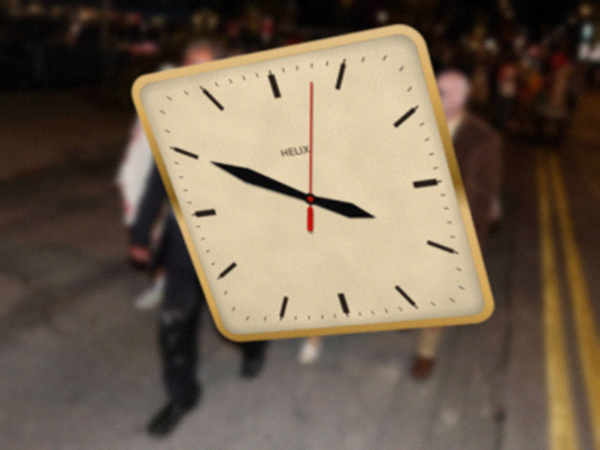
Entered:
3h50m03s
